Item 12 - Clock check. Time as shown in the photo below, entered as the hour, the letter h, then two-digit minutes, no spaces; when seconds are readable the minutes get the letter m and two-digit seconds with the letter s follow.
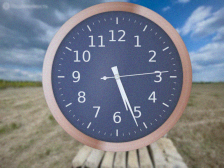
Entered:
5h26m14s
